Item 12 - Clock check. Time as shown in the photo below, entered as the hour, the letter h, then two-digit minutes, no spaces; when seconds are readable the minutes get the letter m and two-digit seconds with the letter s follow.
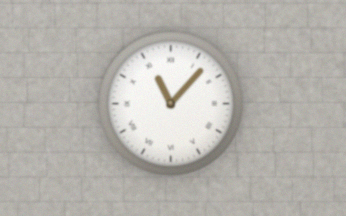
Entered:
11h07
